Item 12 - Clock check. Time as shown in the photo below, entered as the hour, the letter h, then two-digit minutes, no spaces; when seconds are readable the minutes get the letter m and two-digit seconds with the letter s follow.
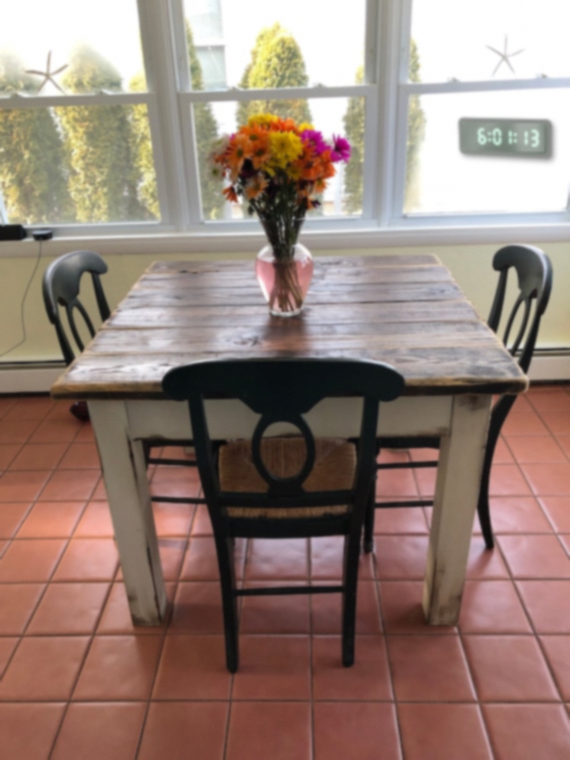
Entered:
6h01m13s
